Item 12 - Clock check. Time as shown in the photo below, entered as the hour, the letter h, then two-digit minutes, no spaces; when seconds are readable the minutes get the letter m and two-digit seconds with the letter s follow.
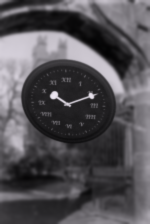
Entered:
10h11
